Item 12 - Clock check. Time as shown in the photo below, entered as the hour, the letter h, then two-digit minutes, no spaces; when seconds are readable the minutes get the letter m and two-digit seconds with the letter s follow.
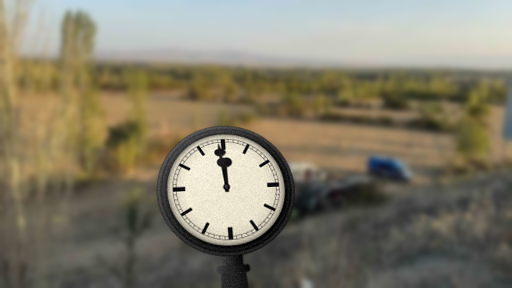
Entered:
11h59
